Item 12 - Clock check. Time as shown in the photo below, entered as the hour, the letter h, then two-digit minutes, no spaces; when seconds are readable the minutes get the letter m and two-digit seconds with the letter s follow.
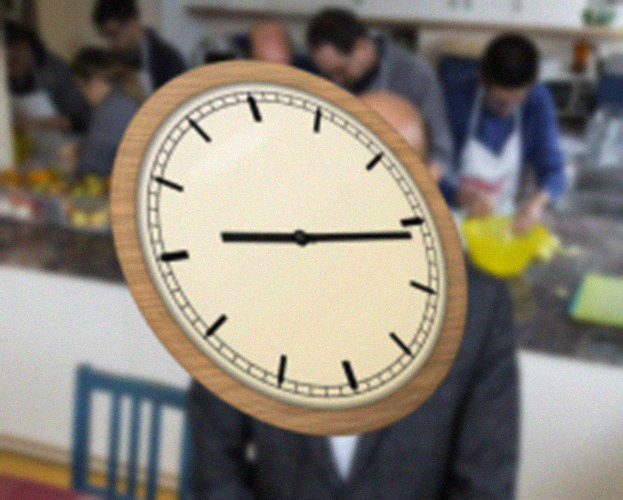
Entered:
9h16
